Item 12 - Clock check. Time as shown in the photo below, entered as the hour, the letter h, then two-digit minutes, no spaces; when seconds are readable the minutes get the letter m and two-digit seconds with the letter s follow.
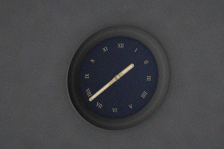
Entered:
1h38
